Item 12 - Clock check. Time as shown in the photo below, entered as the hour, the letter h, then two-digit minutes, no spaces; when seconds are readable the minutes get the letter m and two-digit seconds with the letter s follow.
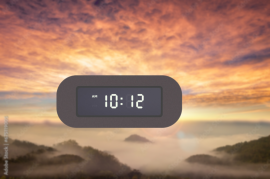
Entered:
10h12
